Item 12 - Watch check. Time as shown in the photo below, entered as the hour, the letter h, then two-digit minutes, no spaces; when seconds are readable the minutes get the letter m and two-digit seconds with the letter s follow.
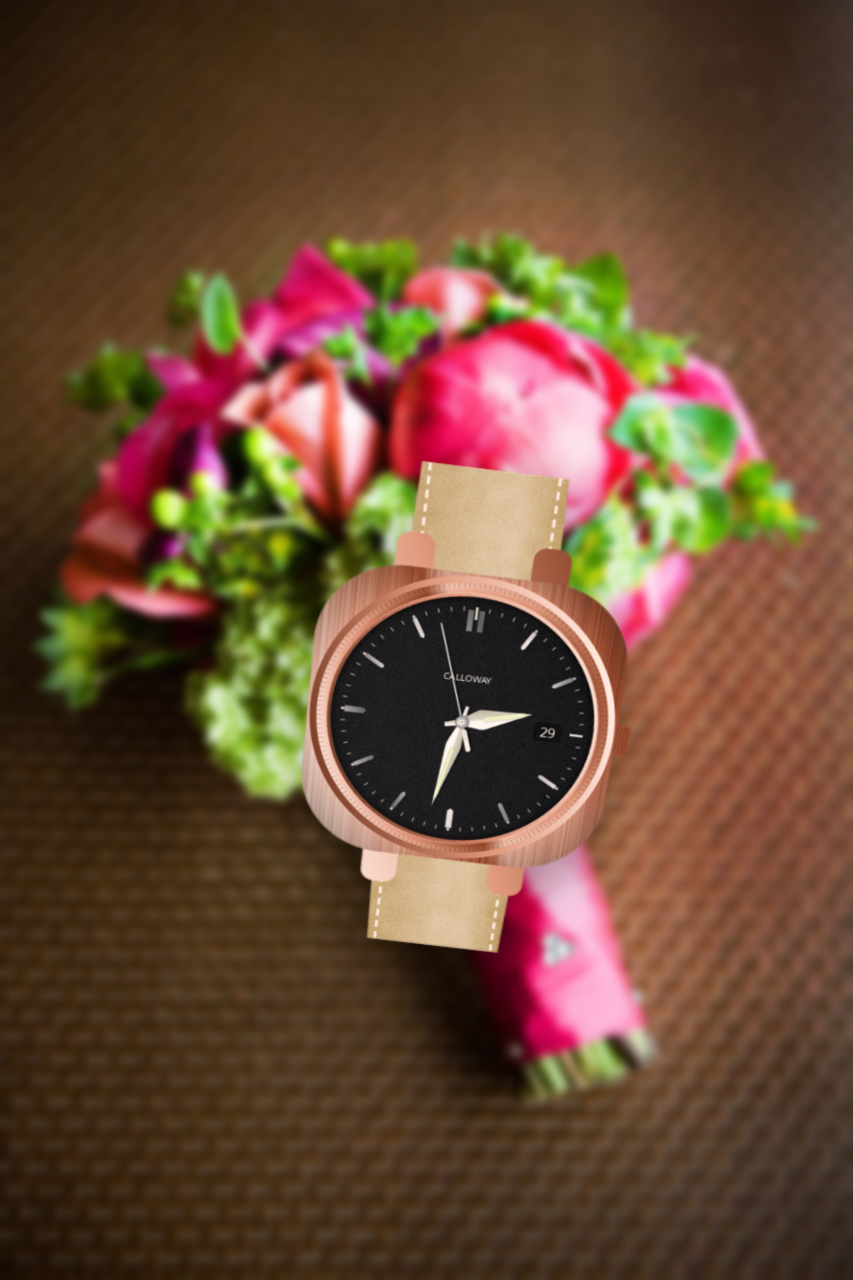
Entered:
2h31m57s
